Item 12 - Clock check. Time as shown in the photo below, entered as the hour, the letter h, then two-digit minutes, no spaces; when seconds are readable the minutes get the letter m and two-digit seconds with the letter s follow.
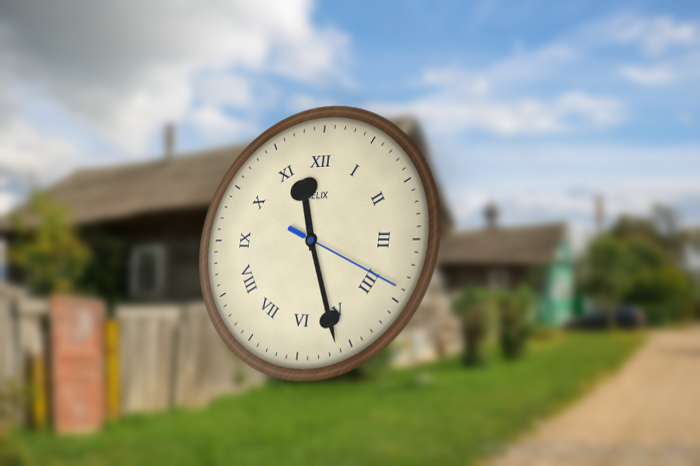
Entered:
11h26m19s
